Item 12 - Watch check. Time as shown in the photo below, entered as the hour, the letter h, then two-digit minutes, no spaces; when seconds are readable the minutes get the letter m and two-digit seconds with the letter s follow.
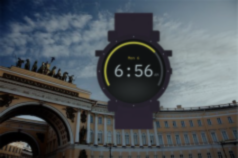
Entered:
6h56
